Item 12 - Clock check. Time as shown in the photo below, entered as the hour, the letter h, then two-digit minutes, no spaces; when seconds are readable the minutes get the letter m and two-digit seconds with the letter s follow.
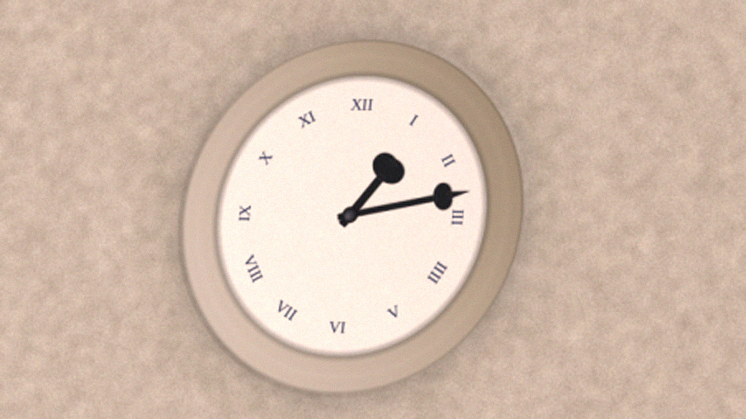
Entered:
1h13
